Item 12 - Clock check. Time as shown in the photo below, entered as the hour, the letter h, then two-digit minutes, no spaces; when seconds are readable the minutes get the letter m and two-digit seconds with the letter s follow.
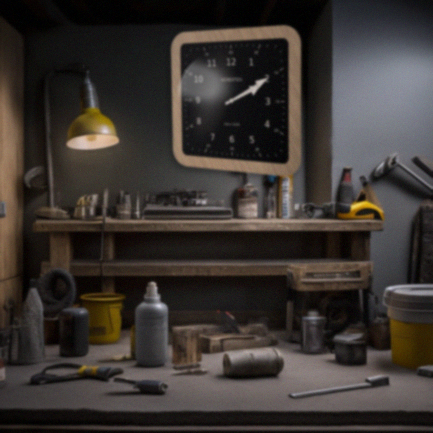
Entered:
2h10
